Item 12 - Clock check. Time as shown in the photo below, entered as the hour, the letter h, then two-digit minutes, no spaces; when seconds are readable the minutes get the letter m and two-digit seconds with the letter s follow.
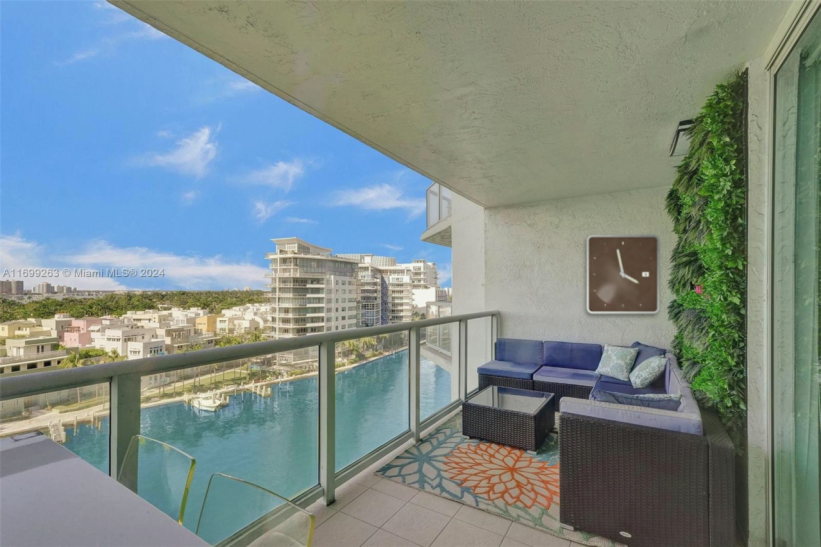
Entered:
3h58
